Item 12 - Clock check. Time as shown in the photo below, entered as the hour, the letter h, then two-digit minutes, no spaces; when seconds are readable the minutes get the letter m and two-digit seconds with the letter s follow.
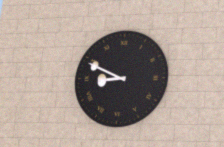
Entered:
8h49
